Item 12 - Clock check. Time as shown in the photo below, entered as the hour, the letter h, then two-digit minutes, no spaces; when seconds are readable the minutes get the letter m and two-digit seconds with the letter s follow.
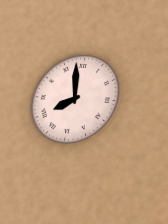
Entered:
7h58
